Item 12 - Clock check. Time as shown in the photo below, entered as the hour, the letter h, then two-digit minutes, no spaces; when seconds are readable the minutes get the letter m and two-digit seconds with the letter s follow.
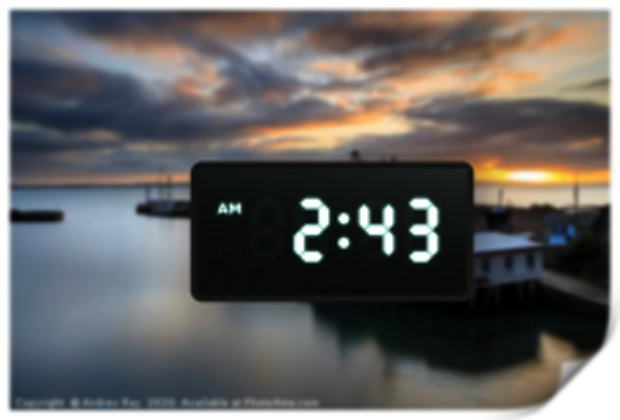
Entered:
2h43
